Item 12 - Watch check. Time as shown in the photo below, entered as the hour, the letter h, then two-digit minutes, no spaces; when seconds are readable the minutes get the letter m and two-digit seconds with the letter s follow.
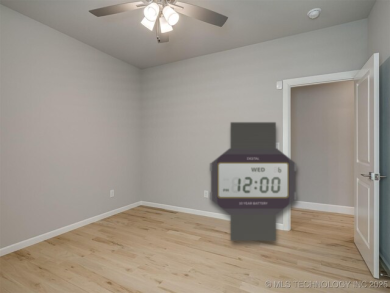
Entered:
12h00
